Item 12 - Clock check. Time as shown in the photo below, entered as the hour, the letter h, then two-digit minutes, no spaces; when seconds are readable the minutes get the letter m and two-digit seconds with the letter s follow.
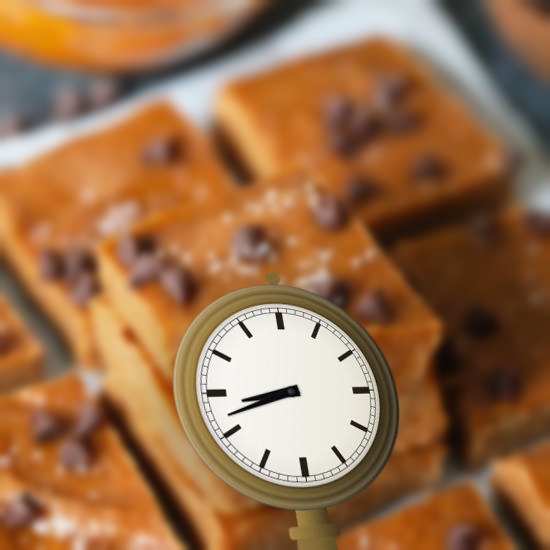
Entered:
8h42
